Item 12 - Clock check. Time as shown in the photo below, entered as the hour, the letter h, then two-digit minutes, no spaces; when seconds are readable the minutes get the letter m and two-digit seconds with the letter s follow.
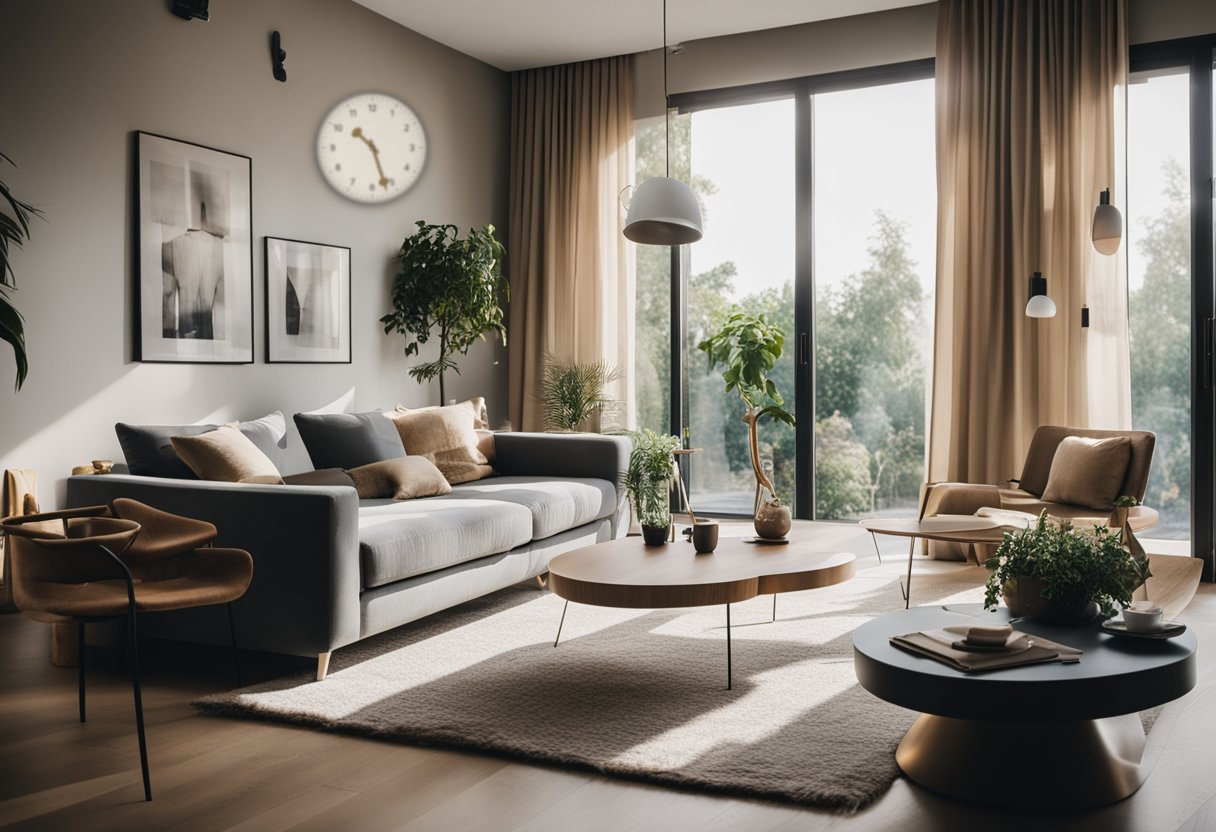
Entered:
10h27
